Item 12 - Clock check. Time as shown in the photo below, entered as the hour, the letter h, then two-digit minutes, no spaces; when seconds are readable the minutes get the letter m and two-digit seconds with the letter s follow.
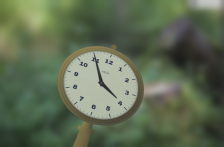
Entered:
3h55
